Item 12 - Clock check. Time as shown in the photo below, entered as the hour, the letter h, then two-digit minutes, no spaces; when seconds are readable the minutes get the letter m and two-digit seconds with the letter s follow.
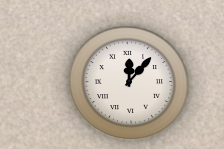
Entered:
12h07
